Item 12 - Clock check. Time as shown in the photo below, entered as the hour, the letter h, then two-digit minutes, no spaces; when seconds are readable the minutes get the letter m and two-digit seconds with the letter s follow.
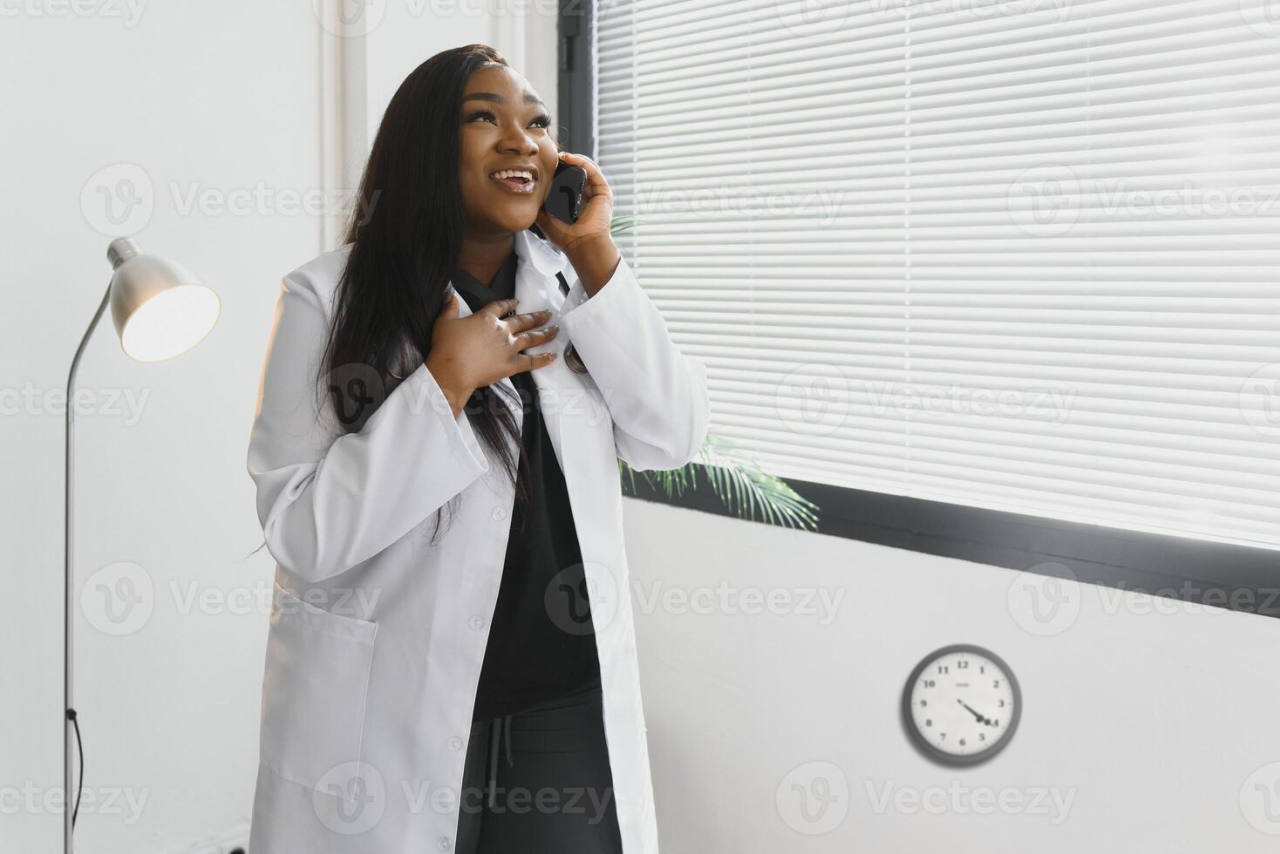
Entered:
4h21
